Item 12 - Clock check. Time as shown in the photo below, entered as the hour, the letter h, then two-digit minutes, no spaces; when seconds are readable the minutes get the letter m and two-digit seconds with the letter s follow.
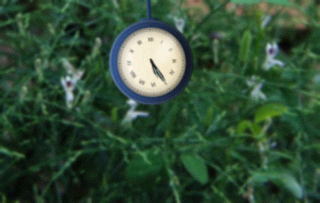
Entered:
5h25
